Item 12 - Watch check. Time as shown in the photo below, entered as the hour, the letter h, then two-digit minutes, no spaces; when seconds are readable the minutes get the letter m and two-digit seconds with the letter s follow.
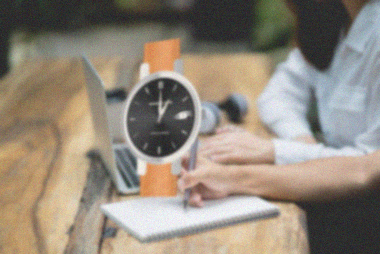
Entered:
1h00
